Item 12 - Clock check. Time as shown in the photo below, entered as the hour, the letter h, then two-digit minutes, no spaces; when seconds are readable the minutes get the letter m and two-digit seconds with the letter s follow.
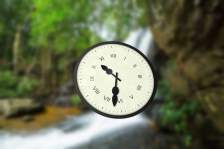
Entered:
10h32
